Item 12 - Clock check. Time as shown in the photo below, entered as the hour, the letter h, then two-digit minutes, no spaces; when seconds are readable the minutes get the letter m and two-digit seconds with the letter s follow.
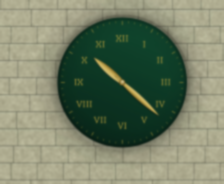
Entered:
10h22
